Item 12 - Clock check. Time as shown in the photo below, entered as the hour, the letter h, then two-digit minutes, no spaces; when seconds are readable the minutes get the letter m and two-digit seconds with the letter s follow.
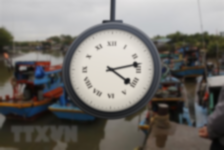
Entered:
4h13
